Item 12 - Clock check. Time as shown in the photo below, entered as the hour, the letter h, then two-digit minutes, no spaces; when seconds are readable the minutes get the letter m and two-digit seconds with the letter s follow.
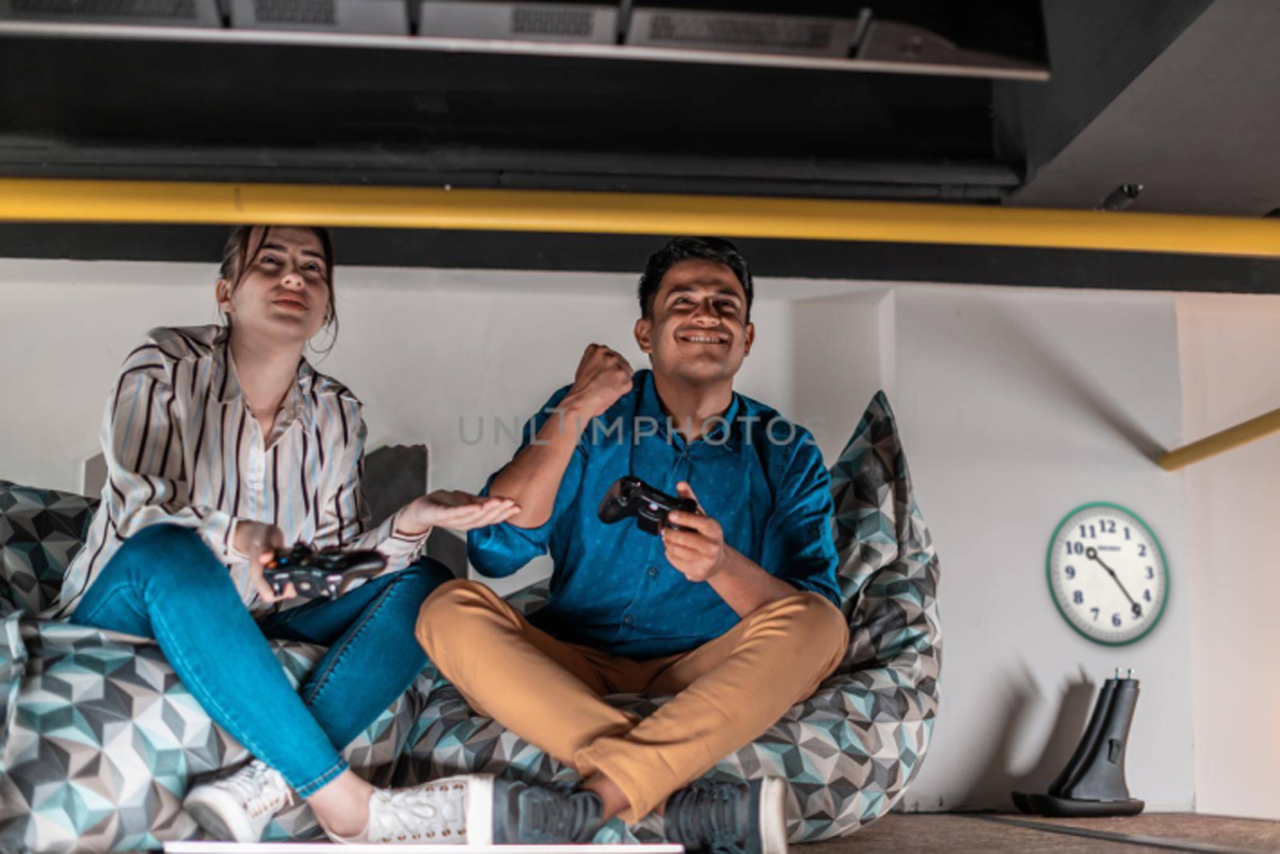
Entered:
10h24
